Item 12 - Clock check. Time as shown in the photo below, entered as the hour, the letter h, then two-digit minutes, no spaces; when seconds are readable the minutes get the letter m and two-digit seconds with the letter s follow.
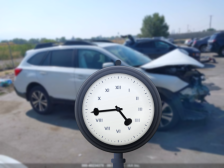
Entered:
4h44
